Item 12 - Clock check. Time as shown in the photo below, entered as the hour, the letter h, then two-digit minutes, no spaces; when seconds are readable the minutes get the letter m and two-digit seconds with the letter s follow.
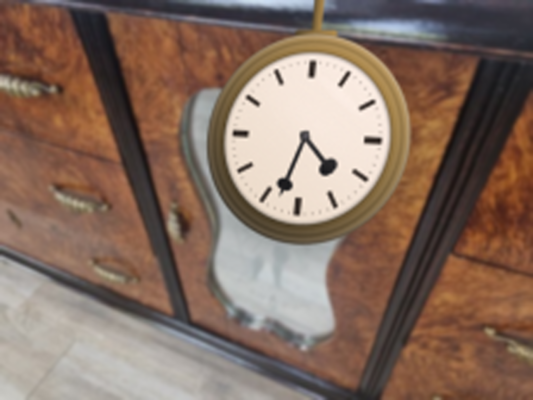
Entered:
4h33
